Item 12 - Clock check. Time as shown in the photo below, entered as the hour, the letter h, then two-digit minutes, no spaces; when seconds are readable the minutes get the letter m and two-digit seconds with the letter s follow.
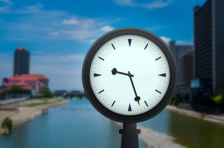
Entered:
9h27
